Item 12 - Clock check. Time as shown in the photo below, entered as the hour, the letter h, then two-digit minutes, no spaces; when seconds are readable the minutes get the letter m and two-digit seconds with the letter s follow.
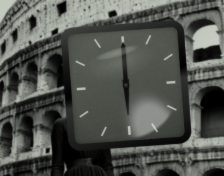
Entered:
6h00
